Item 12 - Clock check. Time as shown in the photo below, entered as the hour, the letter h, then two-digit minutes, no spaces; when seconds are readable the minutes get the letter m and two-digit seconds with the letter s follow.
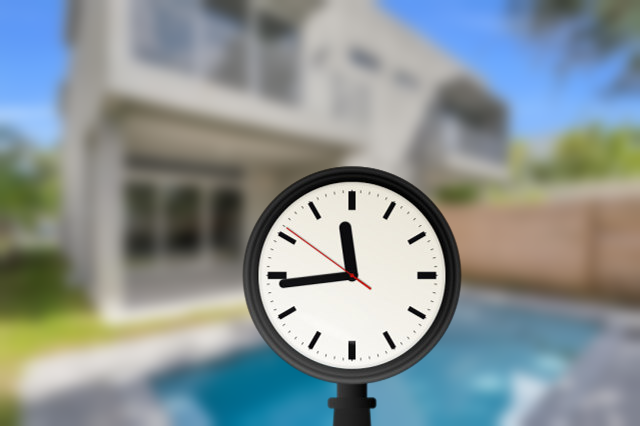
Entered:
11h43m51s
